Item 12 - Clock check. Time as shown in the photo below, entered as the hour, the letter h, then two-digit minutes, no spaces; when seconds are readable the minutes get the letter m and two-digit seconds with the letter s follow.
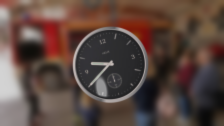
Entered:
9h40
